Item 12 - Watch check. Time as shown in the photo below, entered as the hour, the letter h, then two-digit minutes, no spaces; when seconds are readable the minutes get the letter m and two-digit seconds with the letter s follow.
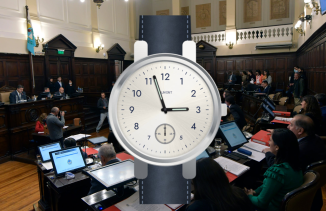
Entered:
2h57
